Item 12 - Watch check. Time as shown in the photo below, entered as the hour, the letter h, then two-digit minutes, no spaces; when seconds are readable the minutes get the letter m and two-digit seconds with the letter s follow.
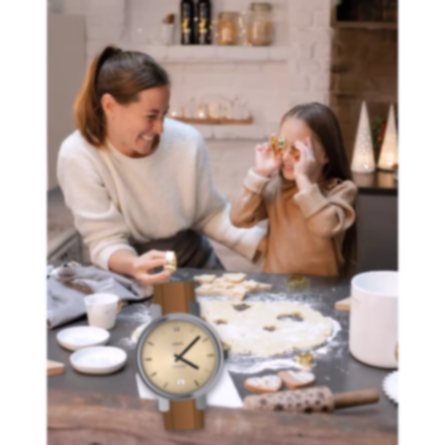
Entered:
4h08
